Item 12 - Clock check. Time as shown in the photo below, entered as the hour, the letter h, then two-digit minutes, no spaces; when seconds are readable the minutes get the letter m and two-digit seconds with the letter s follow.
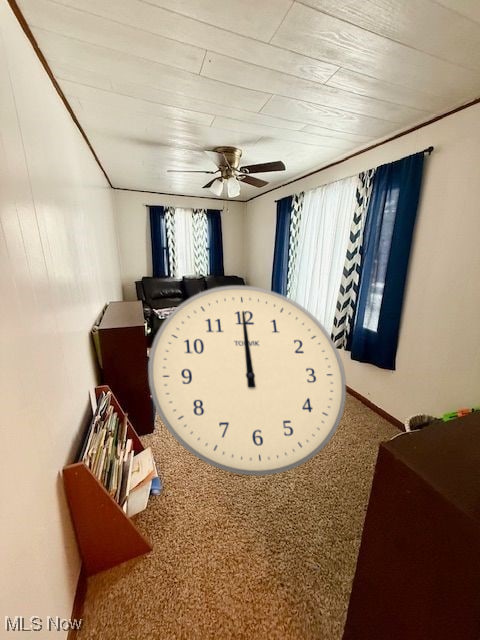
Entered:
12h00
